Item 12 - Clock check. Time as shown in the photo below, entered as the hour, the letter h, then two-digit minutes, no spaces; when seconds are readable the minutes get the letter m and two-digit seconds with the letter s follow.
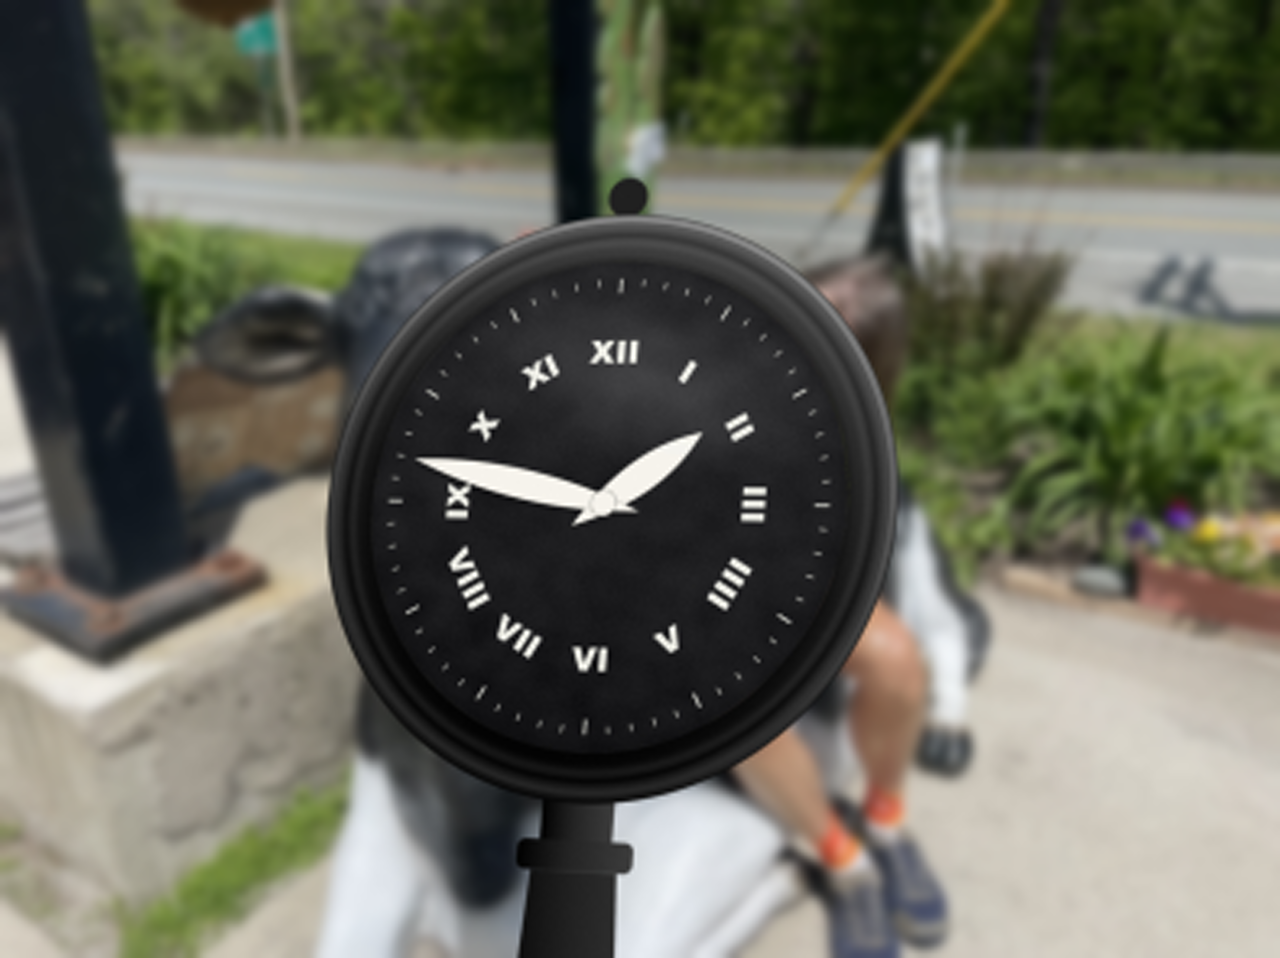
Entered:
1h47
